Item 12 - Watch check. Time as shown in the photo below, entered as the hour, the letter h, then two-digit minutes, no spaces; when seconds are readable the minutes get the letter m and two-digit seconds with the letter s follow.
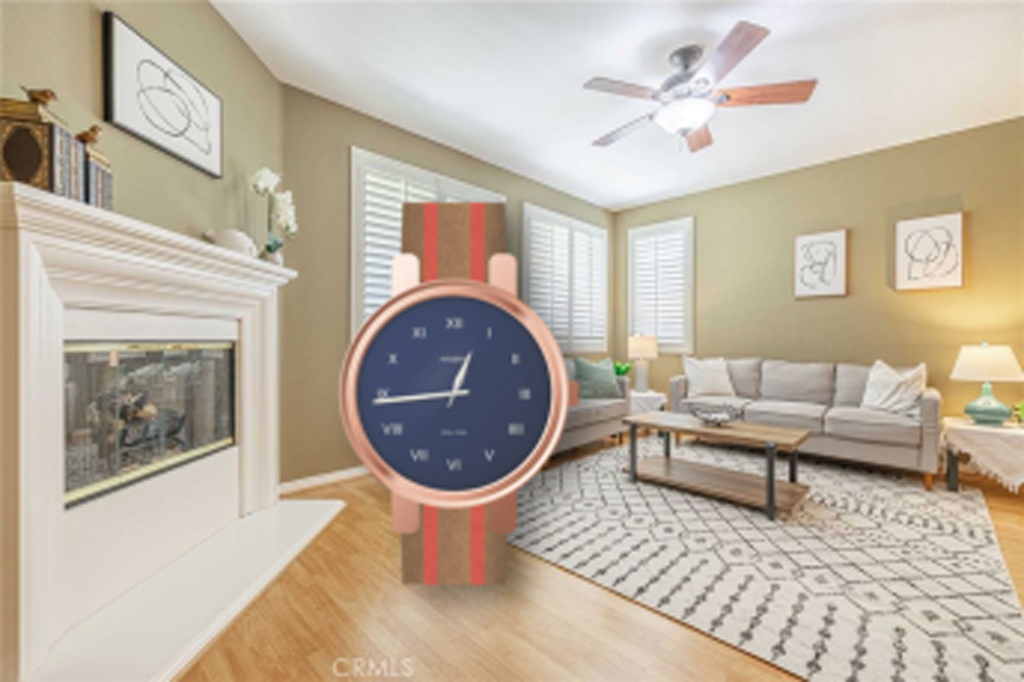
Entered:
12h44
